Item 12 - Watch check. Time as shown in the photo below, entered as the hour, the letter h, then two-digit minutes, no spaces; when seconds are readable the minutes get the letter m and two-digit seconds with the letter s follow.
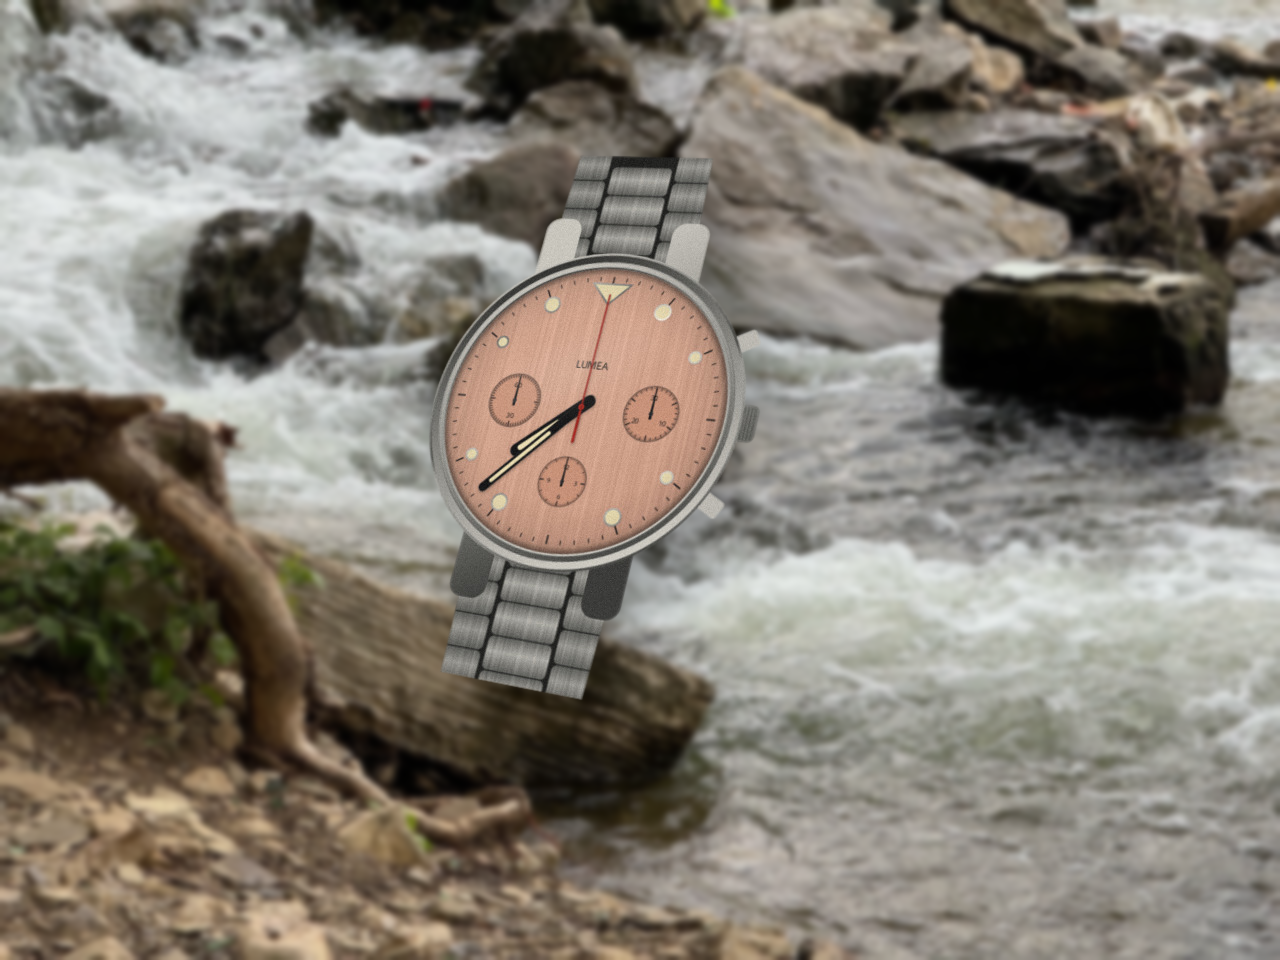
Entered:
7h37
